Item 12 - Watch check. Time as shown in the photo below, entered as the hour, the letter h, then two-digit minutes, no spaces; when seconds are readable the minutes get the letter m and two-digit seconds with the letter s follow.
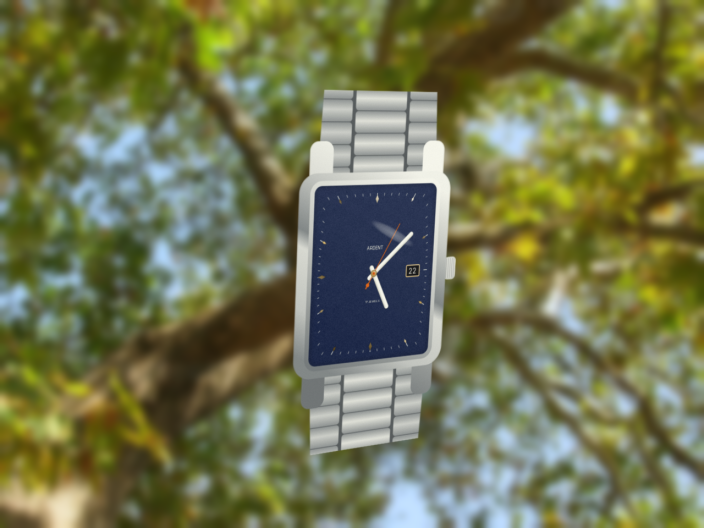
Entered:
5h08m05s
